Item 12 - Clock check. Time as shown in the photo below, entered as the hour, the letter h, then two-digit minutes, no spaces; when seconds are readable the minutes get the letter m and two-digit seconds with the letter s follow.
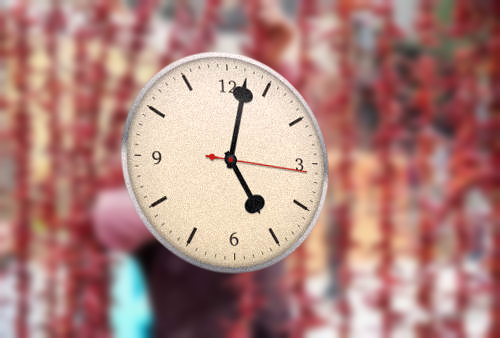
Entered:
5h02m16s
